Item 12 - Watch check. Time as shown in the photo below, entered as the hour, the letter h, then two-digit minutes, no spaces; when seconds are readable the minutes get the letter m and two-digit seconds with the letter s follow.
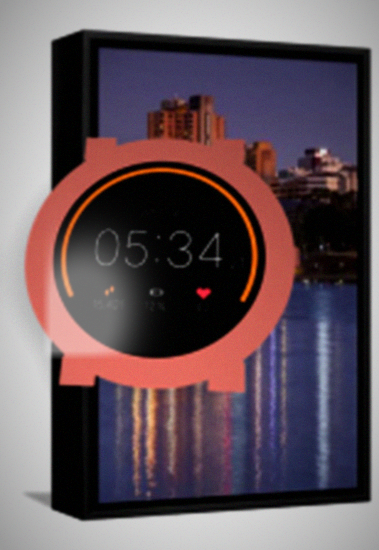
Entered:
5h34
